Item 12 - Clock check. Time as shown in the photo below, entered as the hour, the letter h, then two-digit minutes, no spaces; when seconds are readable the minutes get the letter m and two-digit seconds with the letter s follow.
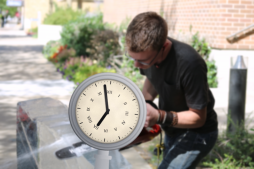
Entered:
6h58
